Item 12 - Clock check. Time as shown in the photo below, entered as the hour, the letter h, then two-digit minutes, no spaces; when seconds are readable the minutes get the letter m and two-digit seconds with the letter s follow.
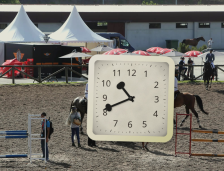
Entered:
10h41
